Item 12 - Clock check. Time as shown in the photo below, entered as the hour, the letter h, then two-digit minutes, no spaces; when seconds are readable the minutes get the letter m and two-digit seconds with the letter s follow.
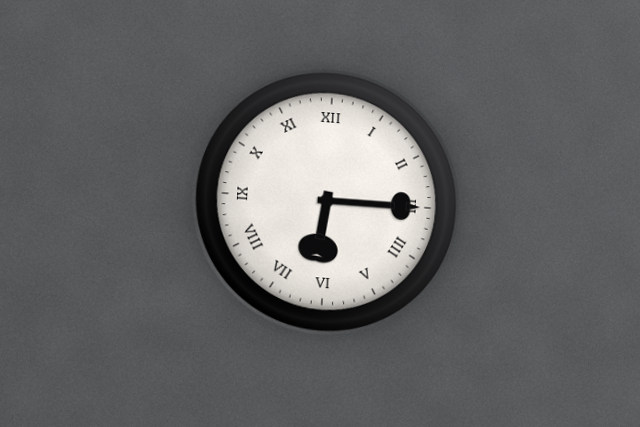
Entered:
6h15
